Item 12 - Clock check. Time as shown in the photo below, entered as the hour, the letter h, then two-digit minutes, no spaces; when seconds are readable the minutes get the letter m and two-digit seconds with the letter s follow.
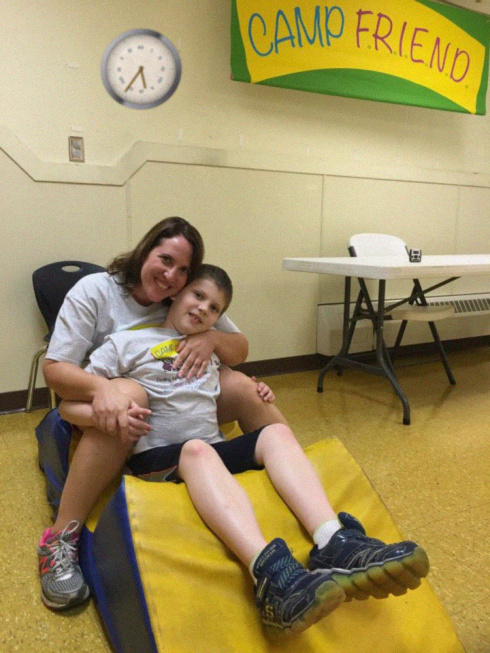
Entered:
5h36
